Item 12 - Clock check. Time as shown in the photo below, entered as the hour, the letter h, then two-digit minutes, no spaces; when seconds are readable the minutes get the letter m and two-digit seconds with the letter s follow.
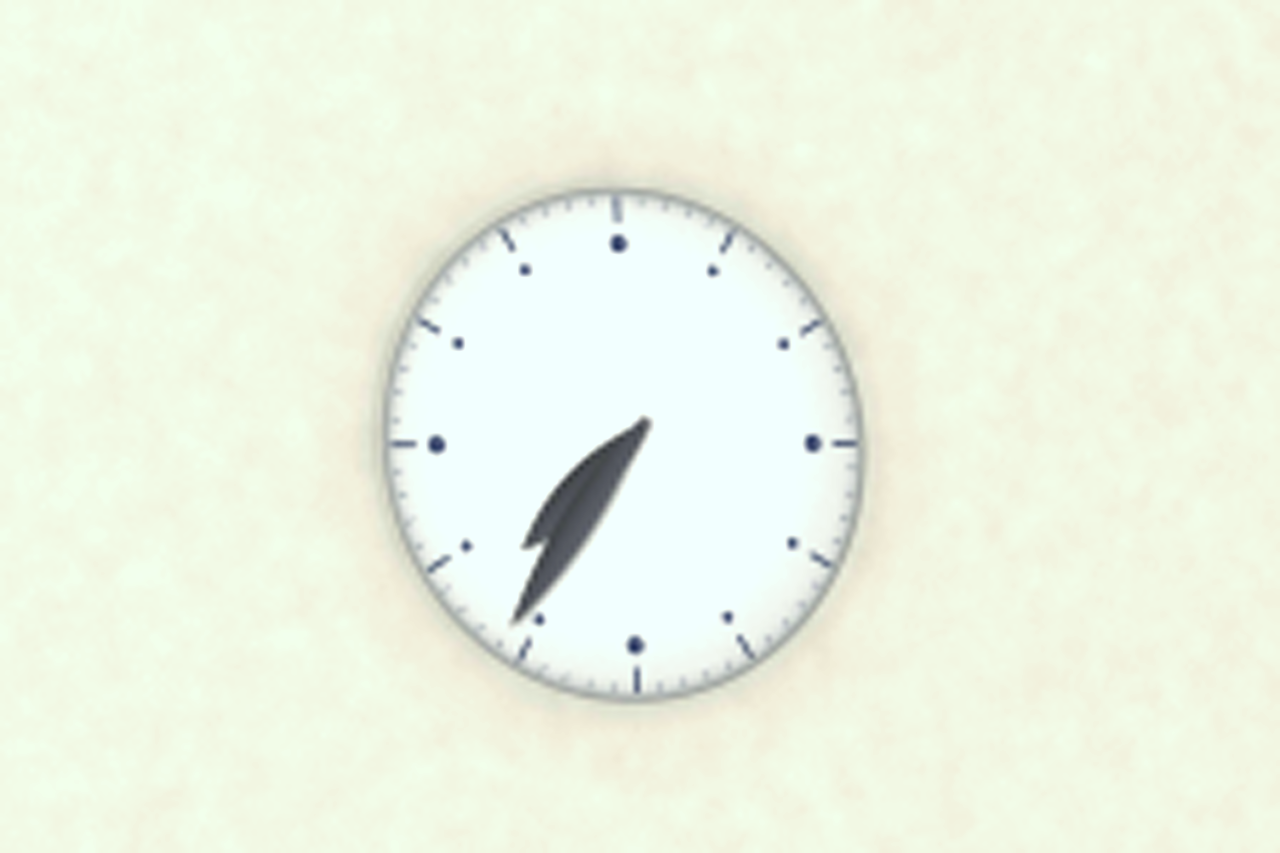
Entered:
7h36
